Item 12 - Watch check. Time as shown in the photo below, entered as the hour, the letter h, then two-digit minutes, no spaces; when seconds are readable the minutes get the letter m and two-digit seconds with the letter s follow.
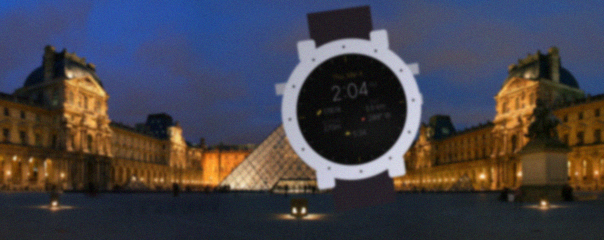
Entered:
2h04
